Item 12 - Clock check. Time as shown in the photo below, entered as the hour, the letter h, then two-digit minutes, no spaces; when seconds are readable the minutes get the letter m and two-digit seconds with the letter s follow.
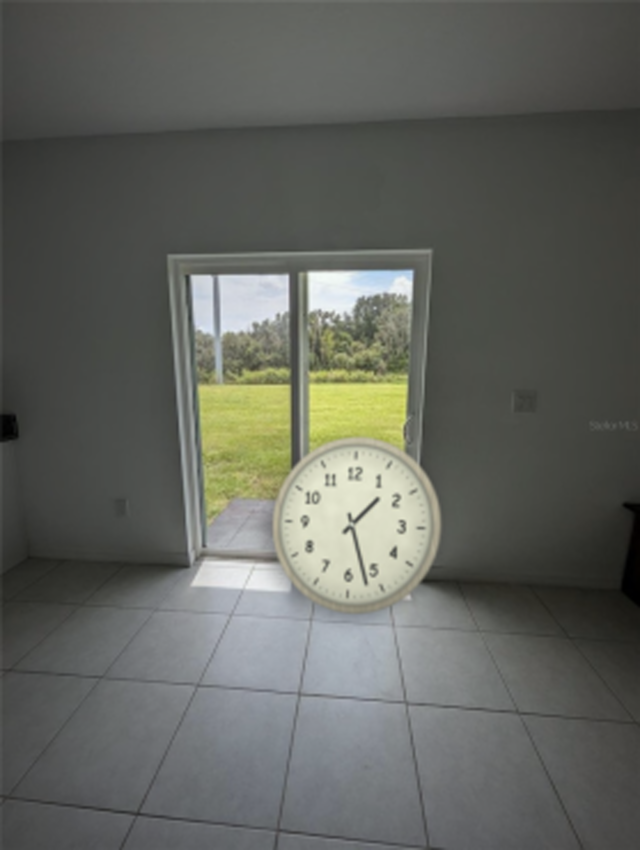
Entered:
1h27
